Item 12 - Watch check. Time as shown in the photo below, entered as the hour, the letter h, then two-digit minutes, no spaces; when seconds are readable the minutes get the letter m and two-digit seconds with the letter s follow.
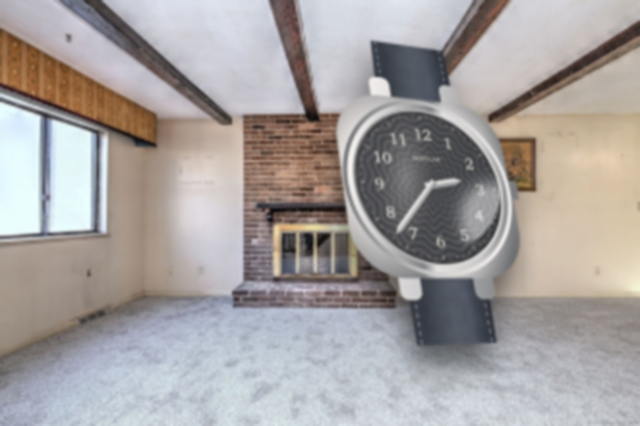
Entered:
2h37
